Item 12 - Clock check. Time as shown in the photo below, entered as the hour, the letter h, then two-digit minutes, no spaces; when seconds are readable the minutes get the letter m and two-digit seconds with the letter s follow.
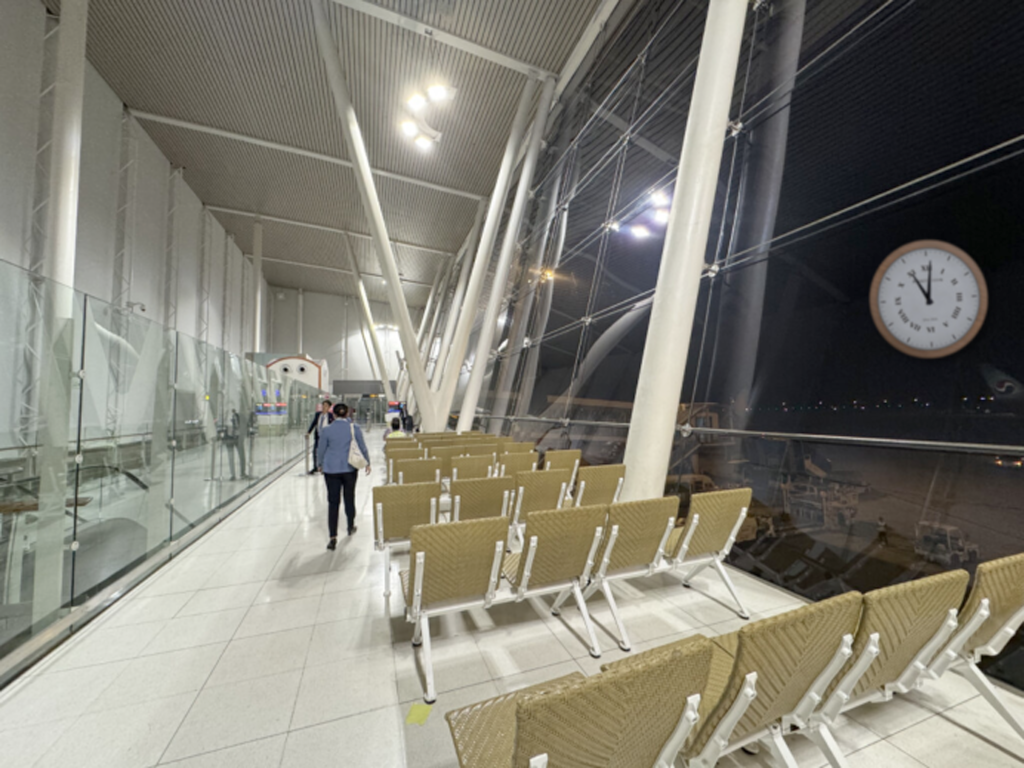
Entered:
11h01
